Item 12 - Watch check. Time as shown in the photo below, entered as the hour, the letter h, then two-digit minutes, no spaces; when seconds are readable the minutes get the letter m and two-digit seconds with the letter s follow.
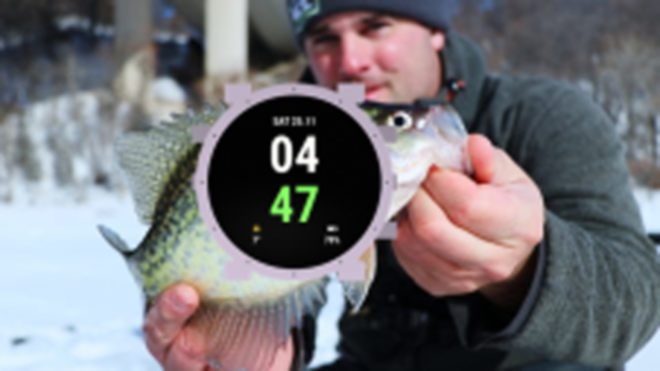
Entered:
4h47
